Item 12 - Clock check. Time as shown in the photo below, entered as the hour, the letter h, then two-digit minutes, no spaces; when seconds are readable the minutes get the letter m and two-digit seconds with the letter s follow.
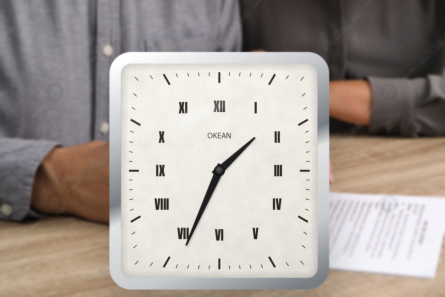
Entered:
1h34
